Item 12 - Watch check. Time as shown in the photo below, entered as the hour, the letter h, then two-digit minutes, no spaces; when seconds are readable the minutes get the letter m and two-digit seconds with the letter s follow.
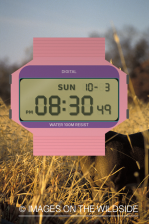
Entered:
8h30m49s
